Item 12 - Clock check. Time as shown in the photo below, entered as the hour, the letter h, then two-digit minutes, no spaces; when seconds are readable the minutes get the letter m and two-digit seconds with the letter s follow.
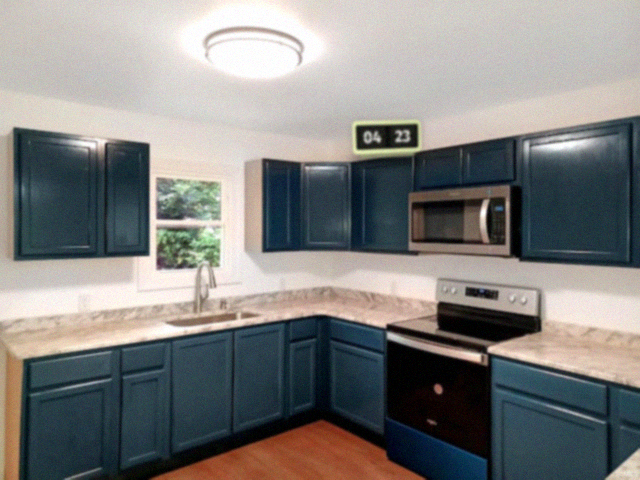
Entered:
4h23
